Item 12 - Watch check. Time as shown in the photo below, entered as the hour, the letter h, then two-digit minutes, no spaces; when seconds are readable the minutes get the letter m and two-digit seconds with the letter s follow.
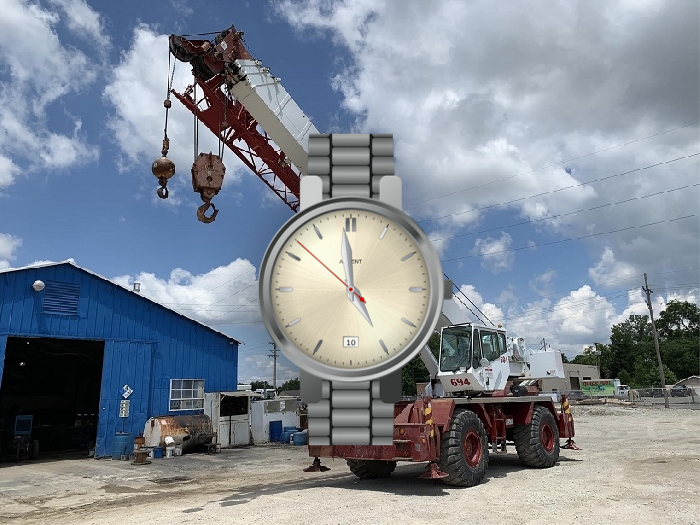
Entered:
4h58m52s
